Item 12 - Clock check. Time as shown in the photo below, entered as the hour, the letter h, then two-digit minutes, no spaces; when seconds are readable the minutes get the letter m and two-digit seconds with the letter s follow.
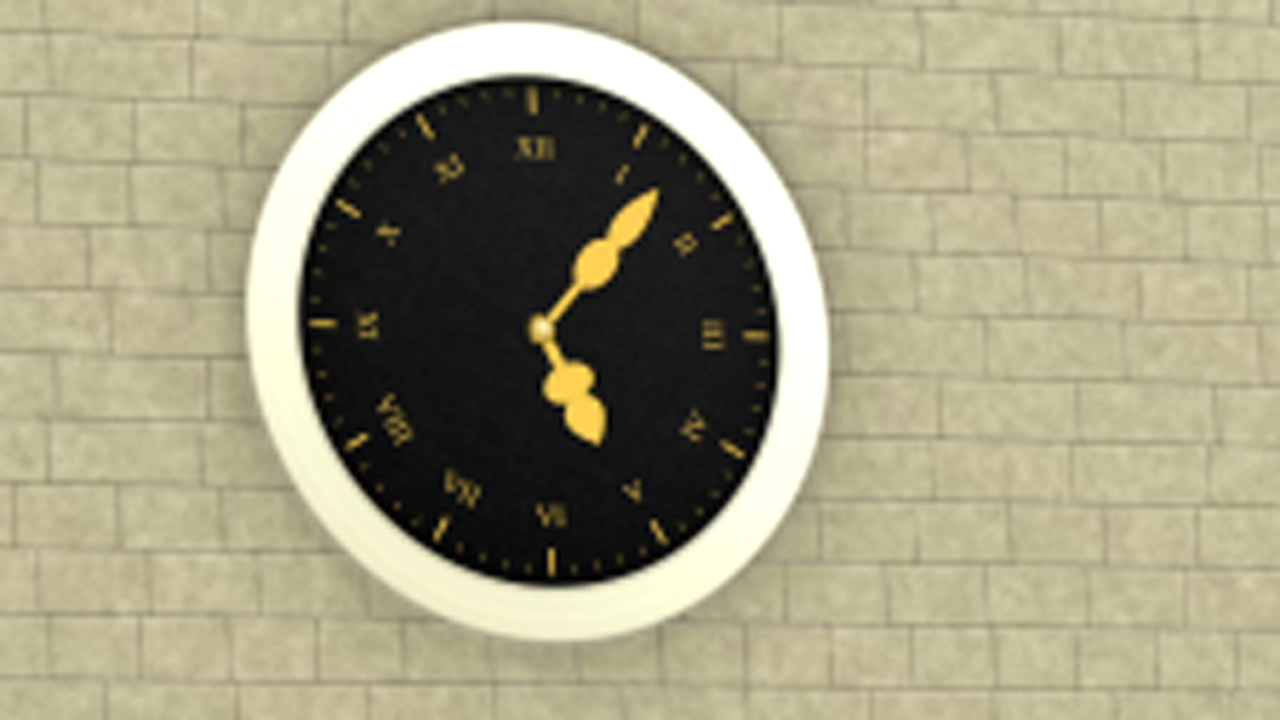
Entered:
5h07
